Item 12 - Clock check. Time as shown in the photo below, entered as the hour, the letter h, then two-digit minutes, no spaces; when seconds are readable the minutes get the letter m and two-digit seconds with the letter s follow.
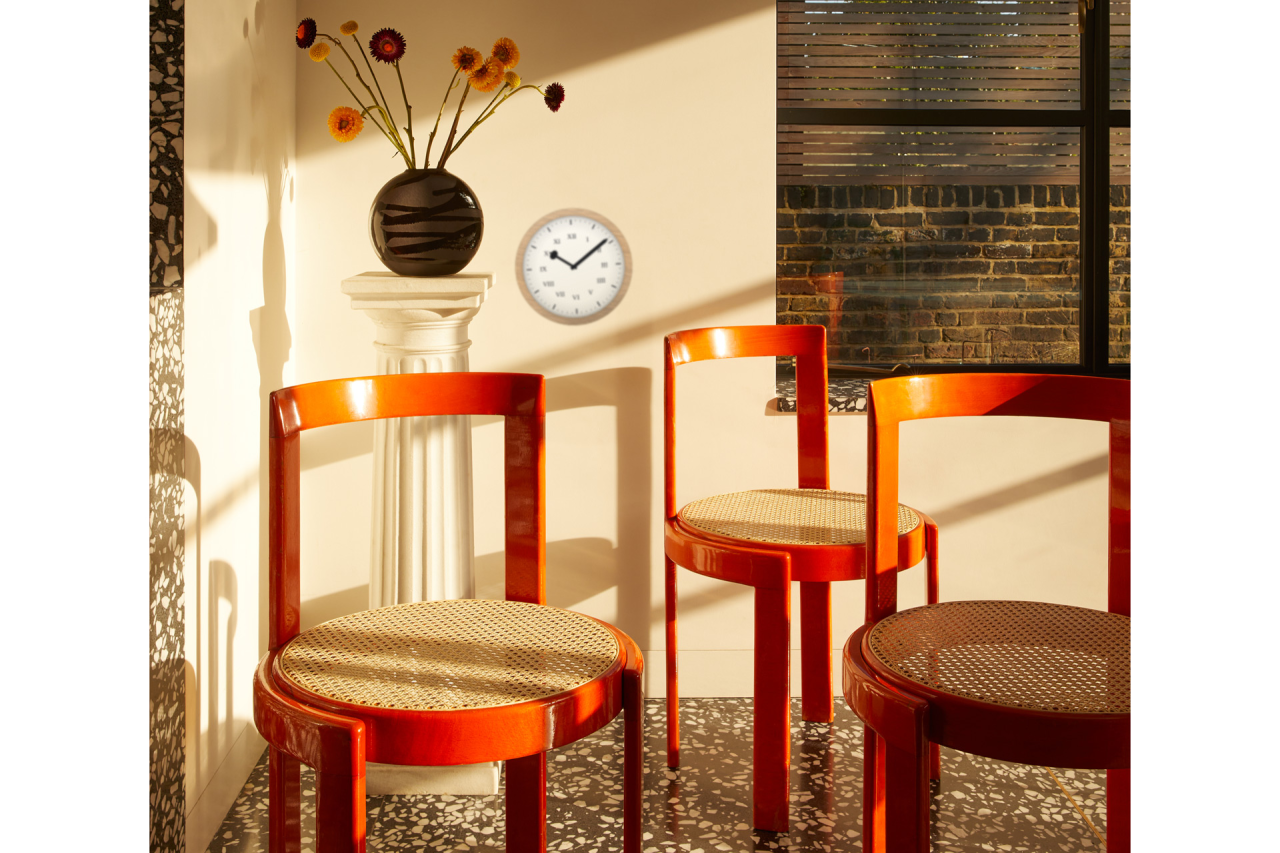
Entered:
10h09
